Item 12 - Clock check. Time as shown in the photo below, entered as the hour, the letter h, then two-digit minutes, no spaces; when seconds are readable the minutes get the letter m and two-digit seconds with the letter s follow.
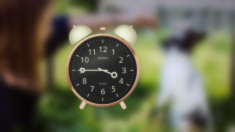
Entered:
3h45
